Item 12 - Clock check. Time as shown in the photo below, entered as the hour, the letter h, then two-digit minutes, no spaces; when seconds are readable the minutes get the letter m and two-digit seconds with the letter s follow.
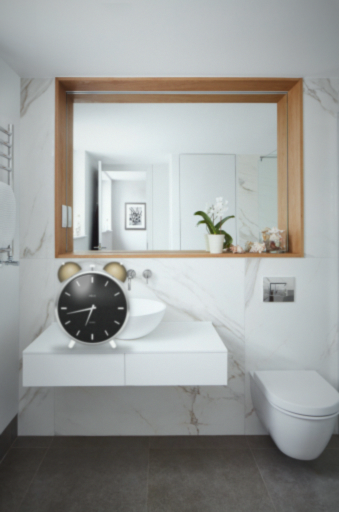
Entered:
6h43
